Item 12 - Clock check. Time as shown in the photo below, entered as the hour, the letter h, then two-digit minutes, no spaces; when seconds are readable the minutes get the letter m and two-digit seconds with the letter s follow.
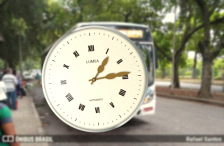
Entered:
1h14
